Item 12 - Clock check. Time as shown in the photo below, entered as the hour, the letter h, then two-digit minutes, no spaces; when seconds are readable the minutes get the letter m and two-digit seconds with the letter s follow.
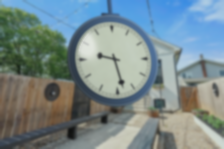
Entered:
9h28
